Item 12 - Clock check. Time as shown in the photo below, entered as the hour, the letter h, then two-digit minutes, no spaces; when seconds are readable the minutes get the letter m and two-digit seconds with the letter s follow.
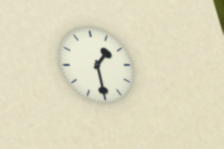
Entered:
1h30
